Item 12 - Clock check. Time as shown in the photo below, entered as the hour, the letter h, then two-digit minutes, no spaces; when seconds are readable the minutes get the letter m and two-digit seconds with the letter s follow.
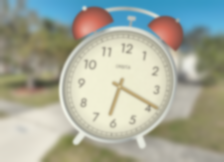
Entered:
6h19
